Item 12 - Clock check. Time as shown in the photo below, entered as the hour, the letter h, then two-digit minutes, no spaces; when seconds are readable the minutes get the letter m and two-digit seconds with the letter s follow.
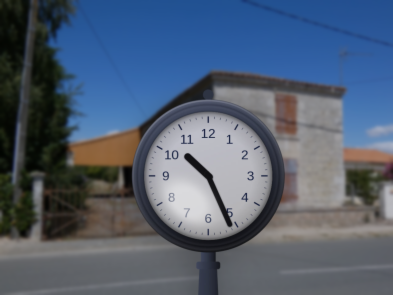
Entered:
10h26
